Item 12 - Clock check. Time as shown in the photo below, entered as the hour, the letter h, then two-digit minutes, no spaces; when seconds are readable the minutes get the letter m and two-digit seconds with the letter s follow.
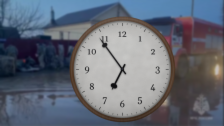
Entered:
6h54
